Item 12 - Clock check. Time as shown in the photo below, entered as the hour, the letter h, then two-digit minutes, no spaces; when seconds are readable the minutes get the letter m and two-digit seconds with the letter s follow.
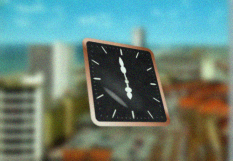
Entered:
5h59
